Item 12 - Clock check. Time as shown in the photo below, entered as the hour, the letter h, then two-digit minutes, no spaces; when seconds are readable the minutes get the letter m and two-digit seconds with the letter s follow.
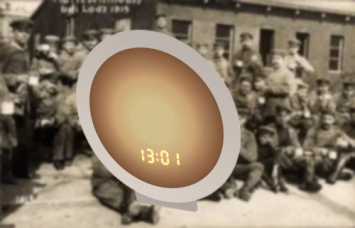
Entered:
13h01
